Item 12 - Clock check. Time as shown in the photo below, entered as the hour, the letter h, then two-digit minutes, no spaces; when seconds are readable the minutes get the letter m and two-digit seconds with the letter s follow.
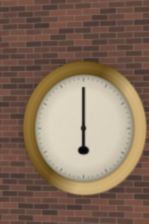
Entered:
6h00
